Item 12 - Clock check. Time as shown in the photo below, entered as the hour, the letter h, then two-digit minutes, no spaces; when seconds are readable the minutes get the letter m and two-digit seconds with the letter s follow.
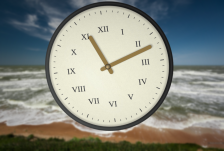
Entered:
11h12
